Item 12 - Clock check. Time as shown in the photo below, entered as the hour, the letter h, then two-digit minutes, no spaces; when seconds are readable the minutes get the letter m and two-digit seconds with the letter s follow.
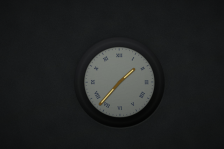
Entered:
1h37
